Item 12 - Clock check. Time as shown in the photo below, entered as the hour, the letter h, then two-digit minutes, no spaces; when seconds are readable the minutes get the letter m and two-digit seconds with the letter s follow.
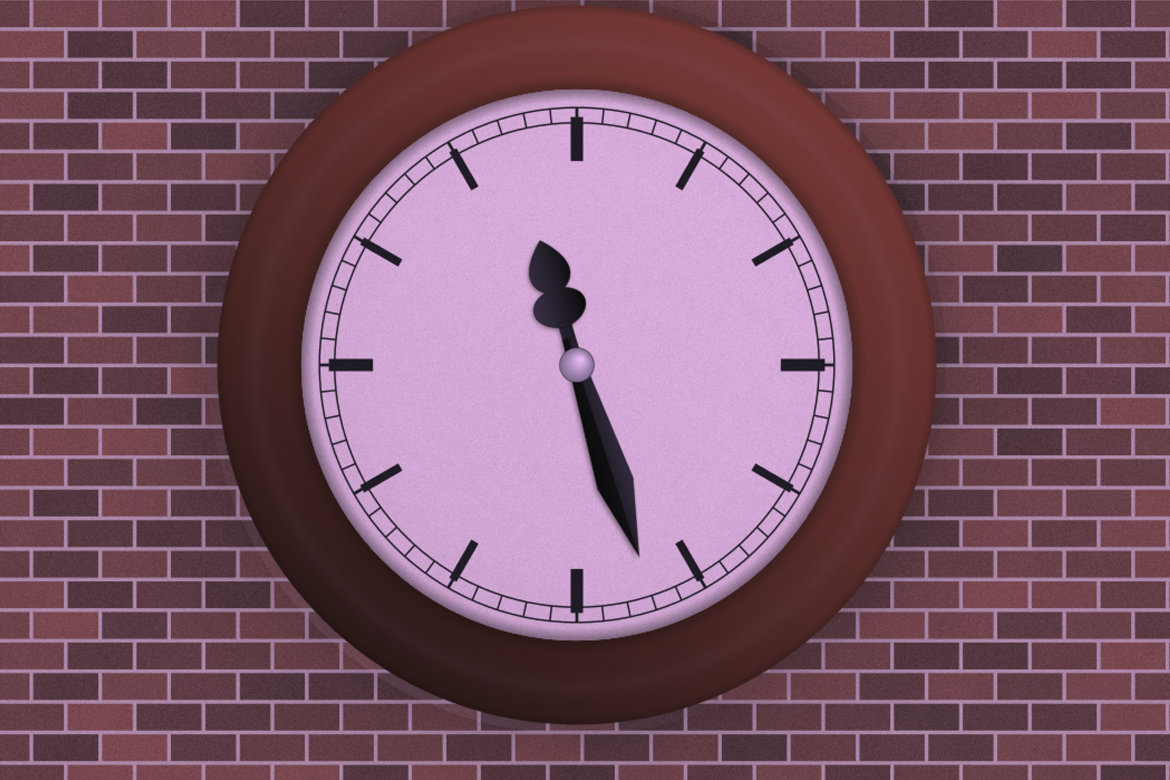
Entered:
11h27
